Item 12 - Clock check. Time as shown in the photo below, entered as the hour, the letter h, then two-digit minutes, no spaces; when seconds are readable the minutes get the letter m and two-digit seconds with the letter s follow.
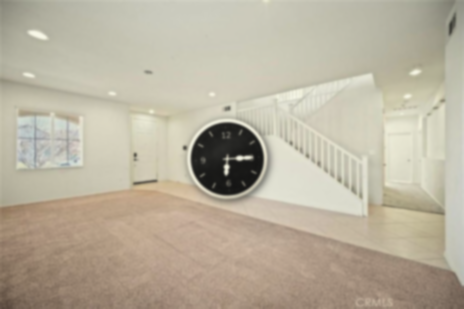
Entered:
6h15
